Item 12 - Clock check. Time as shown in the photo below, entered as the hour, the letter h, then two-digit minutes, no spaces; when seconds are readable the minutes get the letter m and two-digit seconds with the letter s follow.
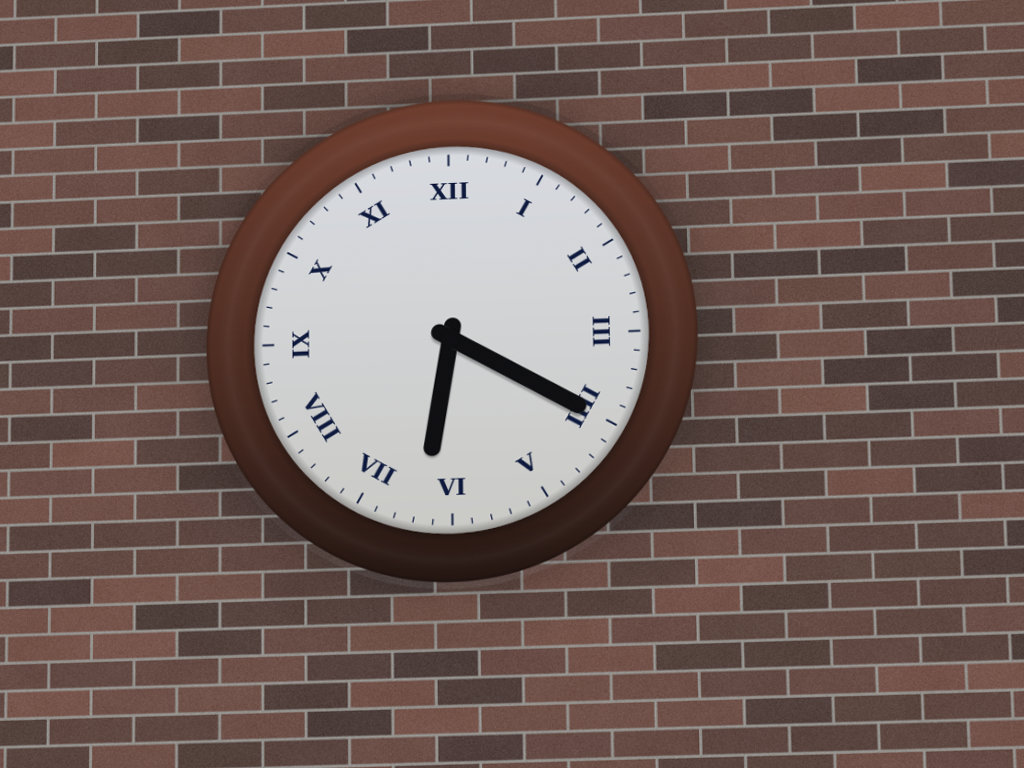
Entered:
6h20
